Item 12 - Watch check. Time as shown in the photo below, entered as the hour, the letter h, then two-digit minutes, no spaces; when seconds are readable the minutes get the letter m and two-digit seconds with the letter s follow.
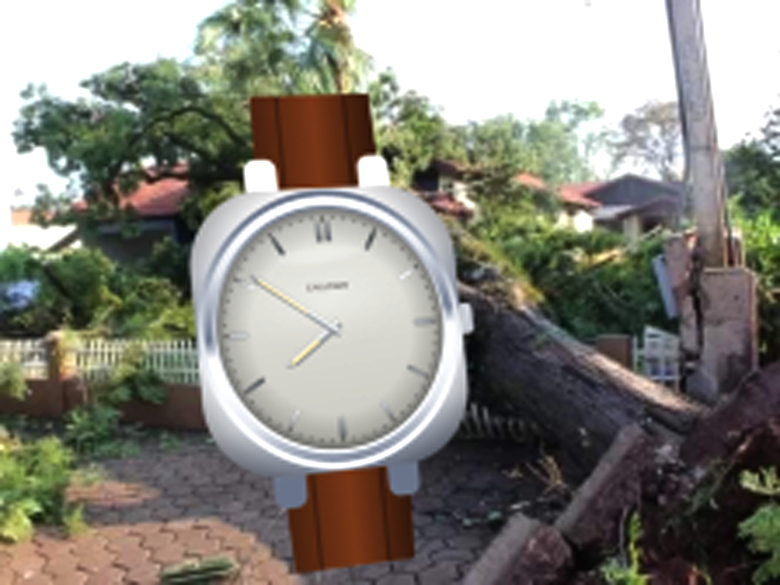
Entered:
7h51
